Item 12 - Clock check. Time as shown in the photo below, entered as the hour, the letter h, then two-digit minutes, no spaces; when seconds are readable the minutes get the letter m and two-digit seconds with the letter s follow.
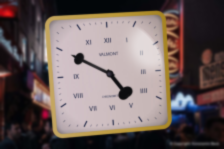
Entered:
4h50
